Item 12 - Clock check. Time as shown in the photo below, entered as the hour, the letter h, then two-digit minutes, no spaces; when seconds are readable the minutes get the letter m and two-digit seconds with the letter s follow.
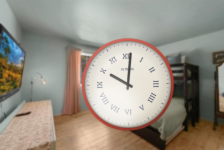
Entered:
10h01
